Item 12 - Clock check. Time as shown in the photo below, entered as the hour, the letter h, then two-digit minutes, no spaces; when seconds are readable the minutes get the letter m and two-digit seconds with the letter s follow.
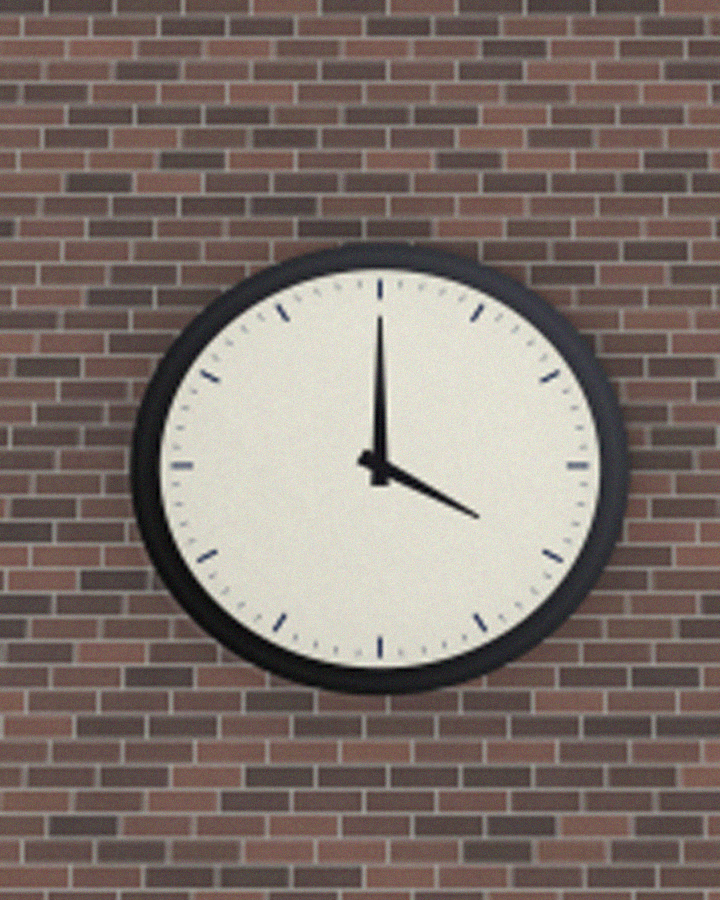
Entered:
4h00
